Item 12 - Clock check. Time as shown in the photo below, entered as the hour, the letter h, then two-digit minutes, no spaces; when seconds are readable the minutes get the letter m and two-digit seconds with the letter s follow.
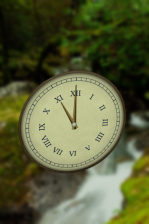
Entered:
11h00
